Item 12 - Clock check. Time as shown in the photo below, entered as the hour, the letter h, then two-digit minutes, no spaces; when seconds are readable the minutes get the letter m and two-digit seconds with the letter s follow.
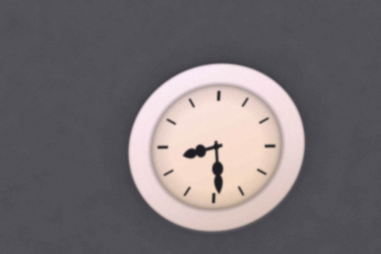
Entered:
8h29
